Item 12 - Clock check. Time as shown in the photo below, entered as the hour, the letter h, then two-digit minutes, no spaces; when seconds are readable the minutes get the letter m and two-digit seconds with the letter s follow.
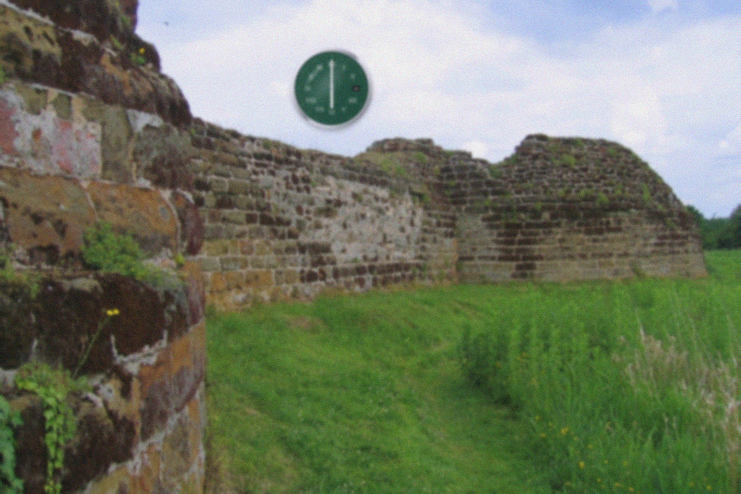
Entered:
6h00
